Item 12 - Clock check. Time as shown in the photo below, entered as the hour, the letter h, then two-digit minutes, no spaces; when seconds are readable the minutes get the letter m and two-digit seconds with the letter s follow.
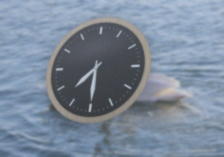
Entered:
7h30
